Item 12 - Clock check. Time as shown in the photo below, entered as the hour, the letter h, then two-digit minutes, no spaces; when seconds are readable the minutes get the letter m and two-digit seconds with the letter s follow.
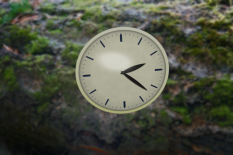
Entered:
2h22
